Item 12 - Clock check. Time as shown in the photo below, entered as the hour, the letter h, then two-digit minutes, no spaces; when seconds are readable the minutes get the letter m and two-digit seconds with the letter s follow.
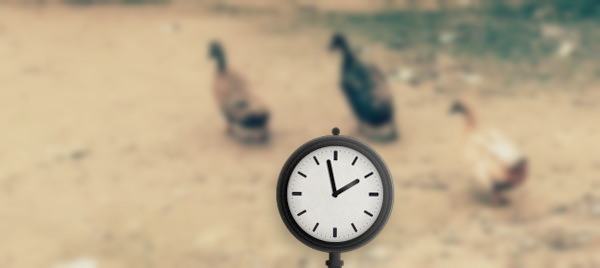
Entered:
1h58
